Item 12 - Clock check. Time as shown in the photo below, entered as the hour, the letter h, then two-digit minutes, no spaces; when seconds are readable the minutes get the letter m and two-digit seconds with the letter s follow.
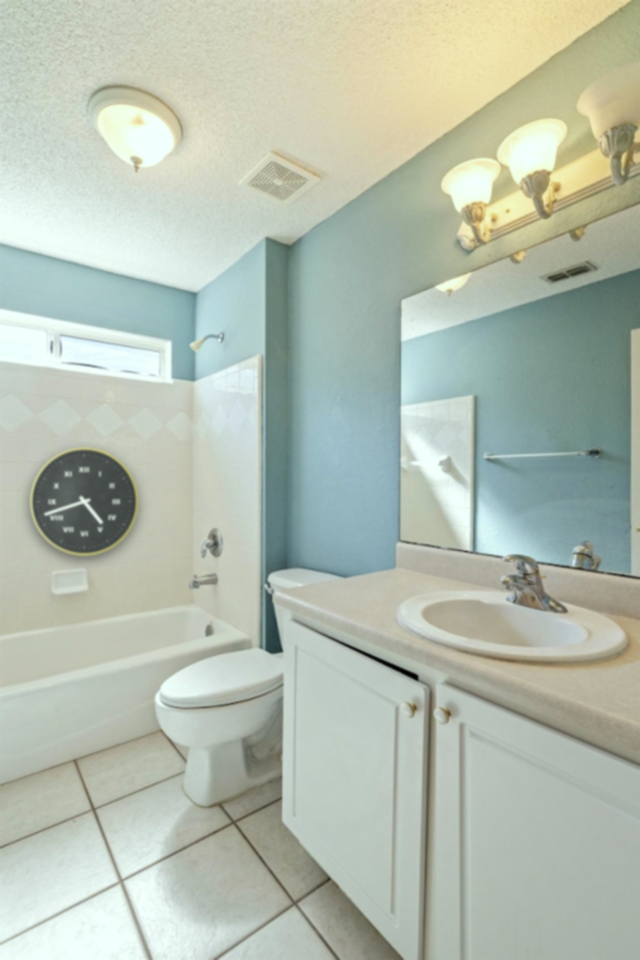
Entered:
4h42
